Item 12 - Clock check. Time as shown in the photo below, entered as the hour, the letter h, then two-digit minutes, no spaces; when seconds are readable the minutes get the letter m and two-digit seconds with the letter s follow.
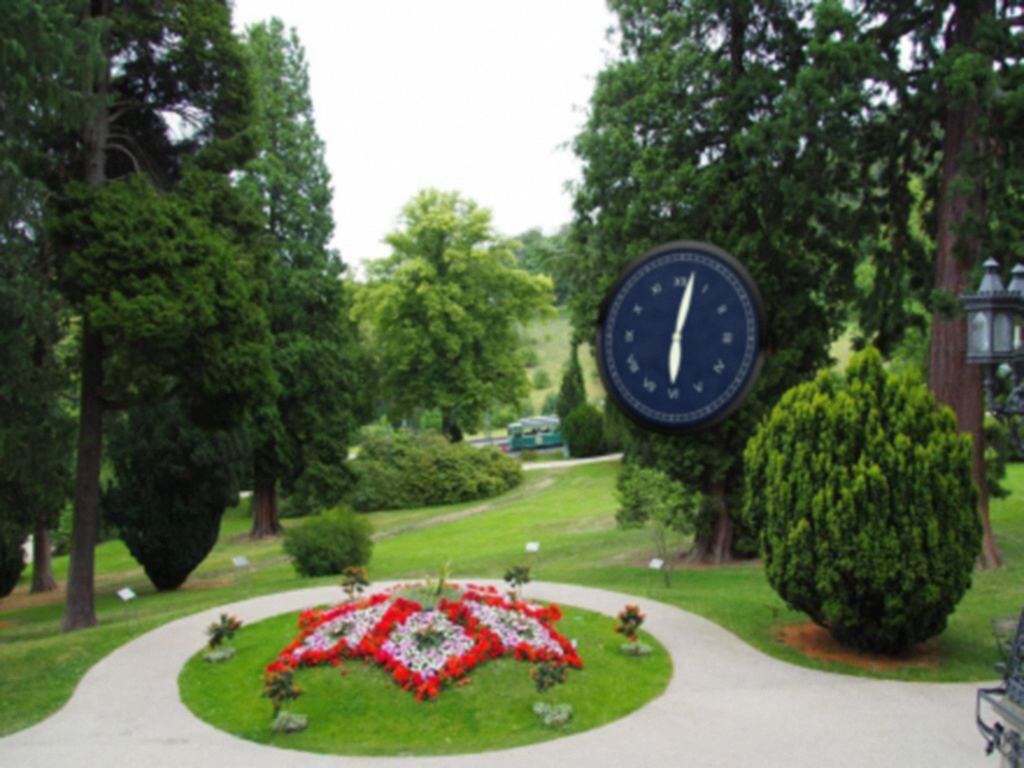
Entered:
6h02
